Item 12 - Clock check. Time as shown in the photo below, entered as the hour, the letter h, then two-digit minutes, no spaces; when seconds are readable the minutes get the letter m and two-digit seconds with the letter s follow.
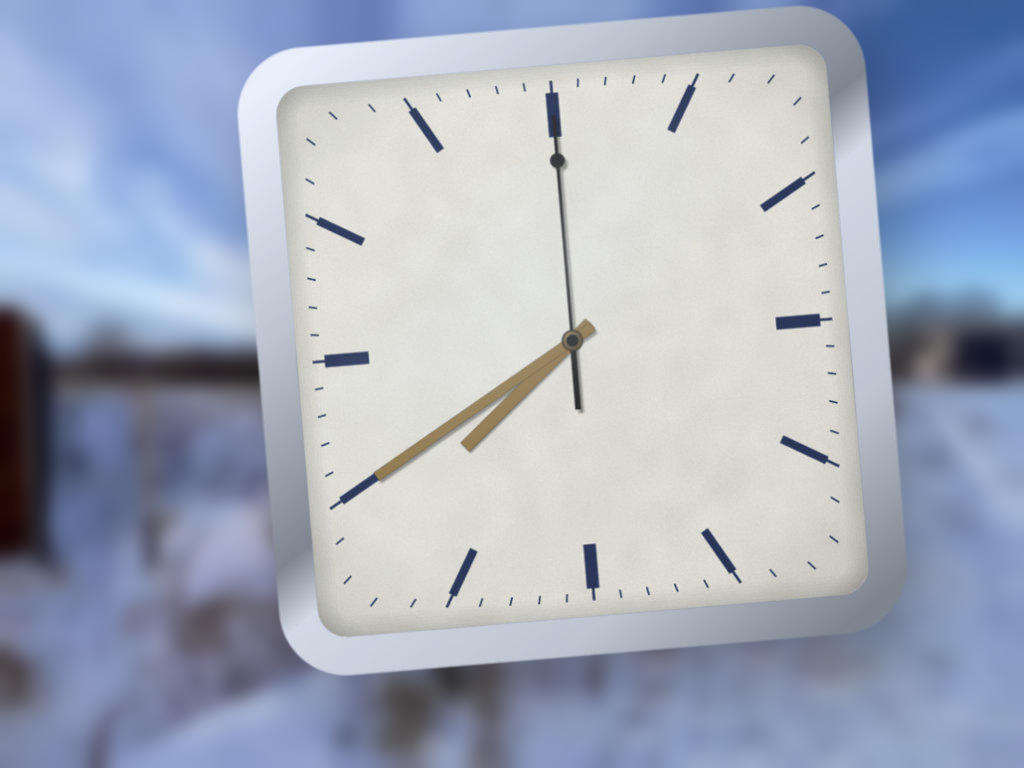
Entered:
7h40m00s
